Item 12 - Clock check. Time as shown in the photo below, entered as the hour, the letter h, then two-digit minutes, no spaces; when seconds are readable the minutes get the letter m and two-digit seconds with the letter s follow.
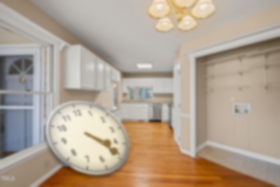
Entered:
4h24
